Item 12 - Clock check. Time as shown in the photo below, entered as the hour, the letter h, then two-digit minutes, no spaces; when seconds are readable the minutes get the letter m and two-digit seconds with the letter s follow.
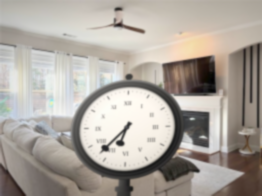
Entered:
6h37
